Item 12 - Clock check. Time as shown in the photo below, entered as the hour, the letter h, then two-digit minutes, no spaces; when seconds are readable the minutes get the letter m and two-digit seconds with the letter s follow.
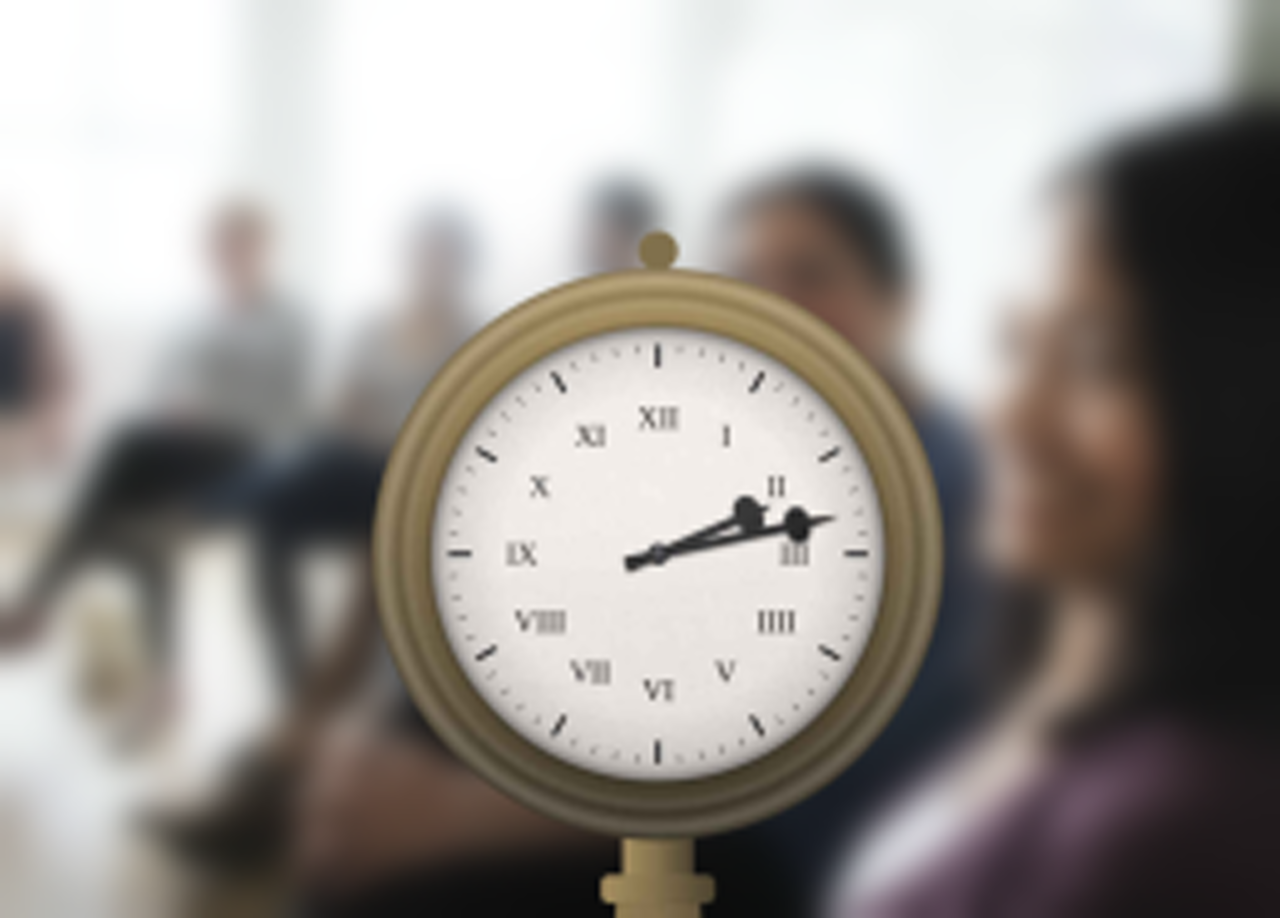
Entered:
2h13
